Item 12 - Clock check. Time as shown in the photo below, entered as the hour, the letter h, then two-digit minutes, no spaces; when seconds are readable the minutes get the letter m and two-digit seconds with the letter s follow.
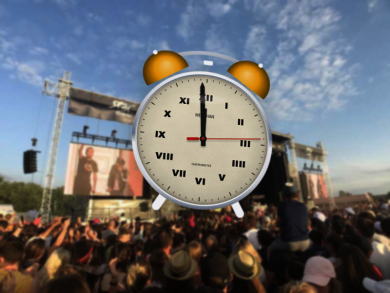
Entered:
11h59m14s
